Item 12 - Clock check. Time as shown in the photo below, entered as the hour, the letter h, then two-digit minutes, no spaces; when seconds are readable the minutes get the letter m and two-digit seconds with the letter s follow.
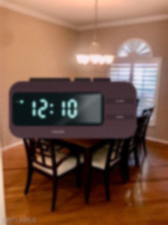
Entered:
12h10
